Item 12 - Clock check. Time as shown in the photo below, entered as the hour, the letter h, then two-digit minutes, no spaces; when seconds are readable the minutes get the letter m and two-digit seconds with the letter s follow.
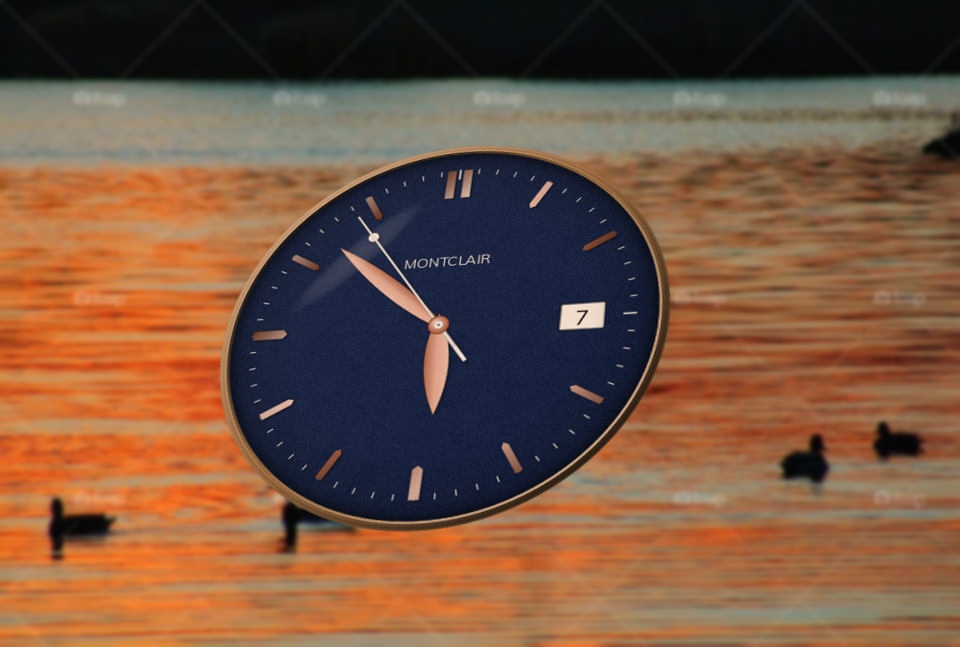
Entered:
5h51m54s
